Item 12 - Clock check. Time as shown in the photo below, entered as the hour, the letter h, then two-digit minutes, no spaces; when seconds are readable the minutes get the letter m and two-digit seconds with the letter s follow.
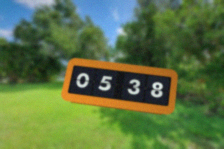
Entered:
5h38
